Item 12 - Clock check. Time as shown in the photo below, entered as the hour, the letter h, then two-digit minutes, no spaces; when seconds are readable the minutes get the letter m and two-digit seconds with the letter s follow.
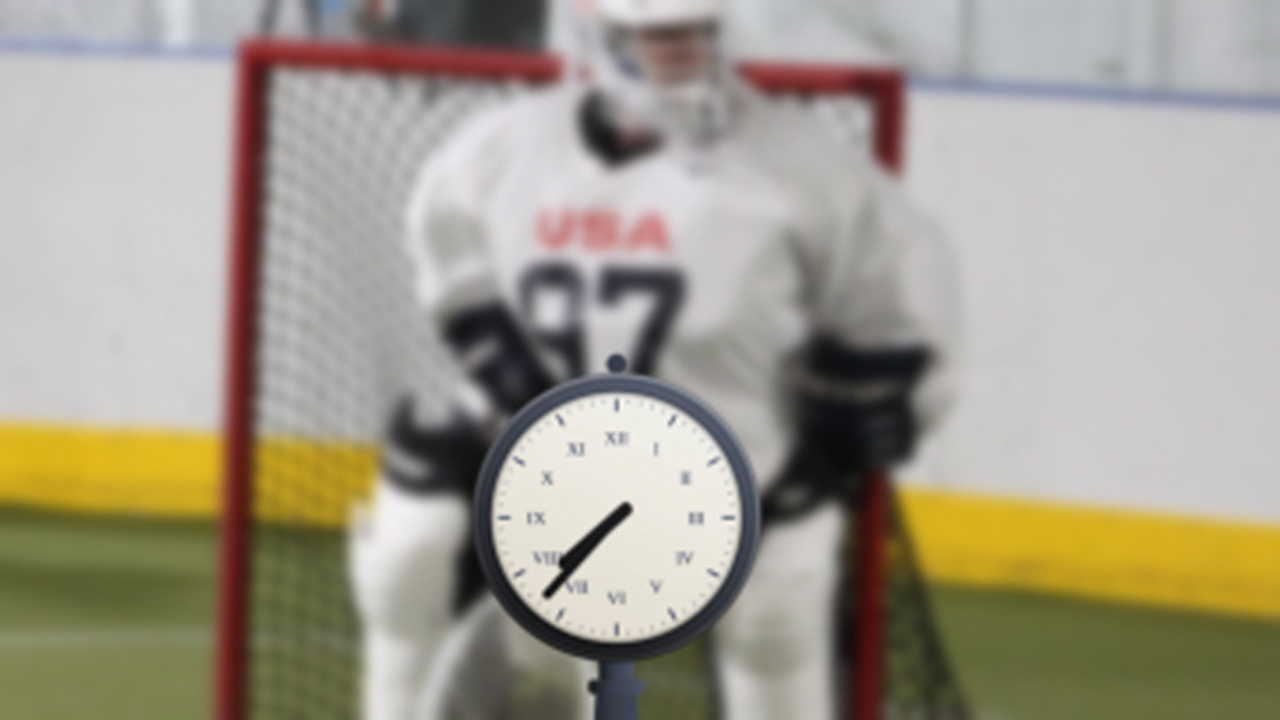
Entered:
7h37
